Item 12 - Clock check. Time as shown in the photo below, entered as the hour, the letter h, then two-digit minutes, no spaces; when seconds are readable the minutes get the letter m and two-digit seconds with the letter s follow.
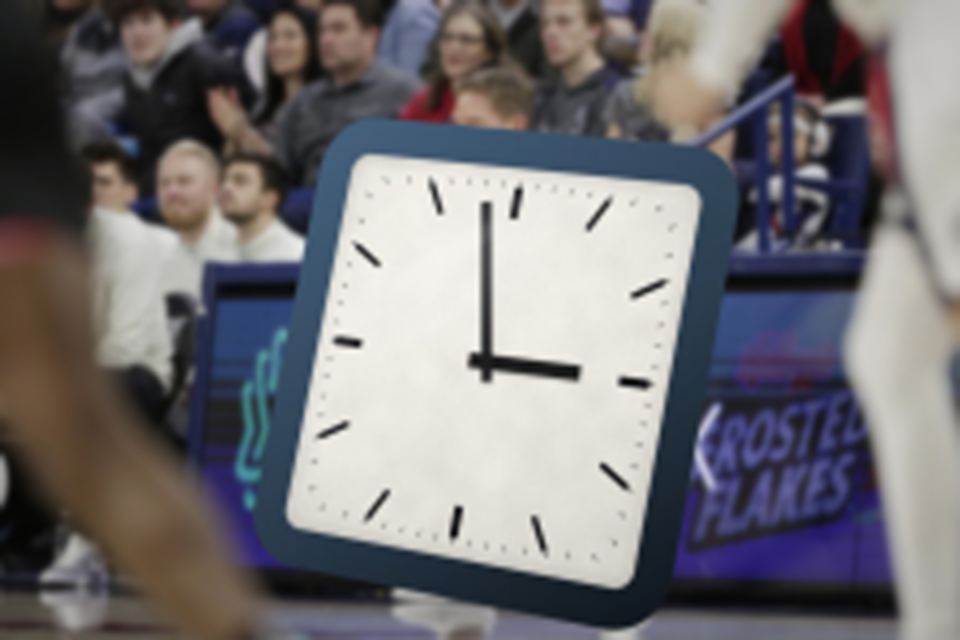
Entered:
2h58
